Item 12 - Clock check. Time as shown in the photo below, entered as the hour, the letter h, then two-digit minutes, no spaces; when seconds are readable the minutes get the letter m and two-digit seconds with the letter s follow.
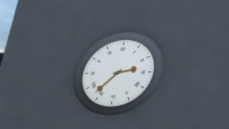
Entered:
2h37
